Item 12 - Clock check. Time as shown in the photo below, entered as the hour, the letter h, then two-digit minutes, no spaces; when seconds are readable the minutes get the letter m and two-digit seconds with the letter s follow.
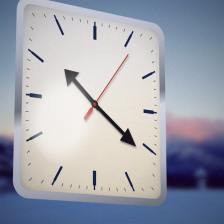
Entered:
10h21m06s
